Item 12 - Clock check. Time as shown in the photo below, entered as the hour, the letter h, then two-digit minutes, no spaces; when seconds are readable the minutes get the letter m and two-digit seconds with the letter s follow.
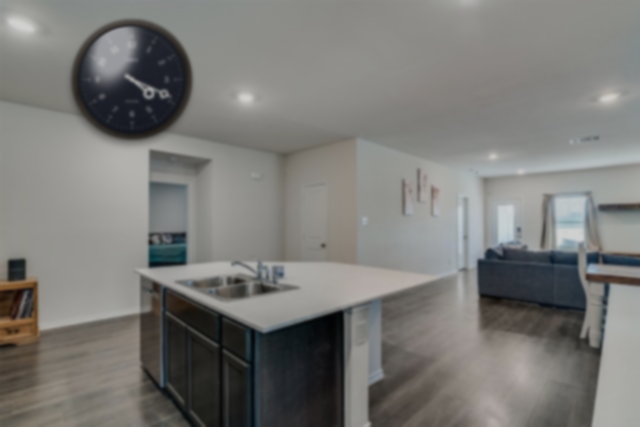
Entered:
4h19
